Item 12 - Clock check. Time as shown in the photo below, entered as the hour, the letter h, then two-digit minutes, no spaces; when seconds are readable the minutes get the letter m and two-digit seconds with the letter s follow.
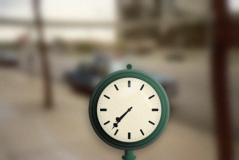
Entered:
7h37
